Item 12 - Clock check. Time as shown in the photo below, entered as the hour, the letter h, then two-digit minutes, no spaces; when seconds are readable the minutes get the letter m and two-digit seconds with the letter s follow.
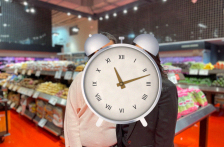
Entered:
11h12
